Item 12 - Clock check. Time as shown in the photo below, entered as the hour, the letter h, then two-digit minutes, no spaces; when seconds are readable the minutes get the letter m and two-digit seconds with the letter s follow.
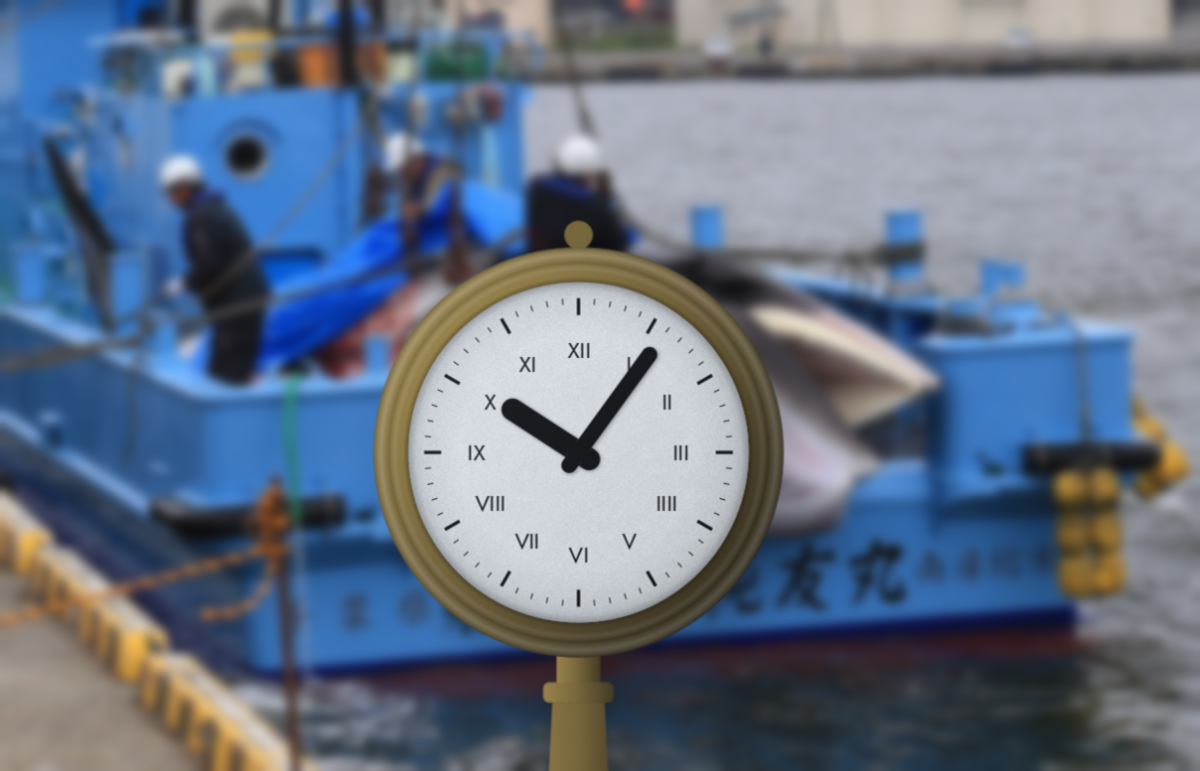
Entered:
10h06
